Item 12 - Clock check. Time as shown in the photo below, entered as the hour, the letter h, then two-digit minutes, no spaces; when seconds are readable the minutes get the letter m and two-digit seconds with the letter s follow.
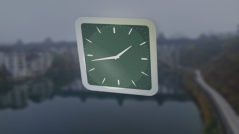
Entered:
1h43
